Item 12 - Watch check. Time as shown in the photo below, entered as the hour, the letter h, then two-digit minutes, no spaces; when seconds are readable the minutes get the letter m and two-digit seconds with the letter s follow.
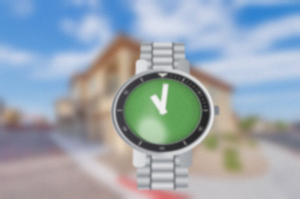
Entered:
11h01
